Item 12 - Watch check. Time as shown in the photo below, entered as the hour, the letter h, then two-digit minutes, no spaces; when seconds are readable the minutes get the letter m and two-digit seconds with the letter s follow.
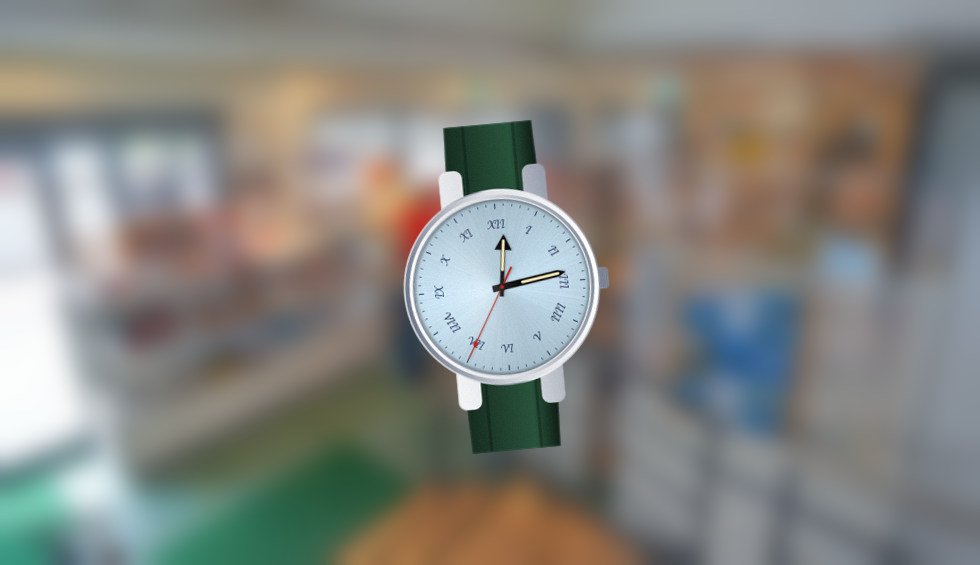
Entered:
12h13m35s
